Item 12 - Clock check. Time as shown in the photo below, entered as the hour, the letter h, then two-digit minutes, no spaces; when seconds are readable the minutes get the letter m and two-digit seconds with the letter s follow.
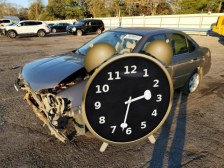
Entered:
2h32
